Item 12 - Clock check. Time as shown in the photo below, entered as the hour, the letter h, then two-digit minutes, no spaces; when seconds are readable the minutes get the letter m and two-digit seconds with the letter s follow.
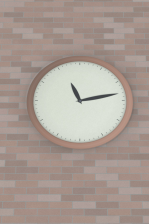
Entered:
11h13
